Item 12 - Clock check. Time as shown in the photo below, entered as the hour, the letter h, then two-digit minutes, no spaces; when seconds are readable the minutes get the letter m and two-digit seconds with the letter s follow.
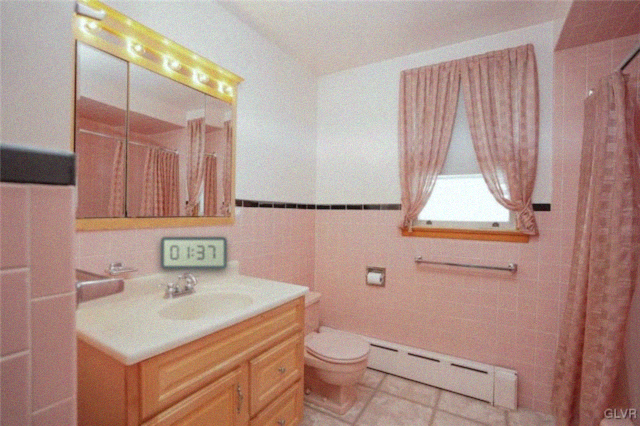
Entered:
1h37
